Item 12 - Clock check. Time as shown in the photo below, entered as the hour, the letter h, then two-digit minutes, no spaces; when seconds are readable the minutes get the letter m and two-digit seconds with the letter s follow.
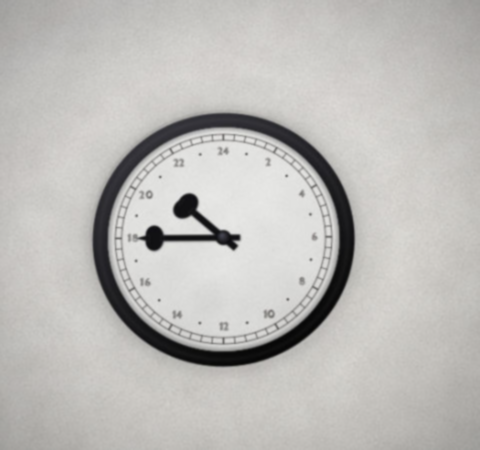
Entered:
20h45
